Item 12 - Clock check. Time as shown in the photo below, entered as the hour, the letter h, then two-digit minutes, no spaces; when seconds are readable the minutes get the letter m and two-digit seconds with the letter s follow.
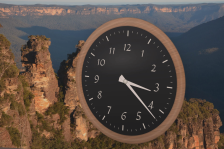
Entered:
3h22
